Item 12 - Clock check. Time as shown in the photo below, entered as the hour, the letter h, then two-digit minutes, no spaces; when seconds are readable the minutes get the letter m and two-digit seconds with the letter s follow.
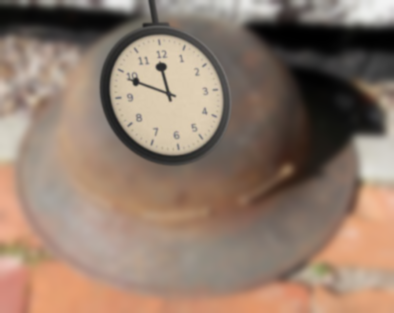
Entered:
11h49
